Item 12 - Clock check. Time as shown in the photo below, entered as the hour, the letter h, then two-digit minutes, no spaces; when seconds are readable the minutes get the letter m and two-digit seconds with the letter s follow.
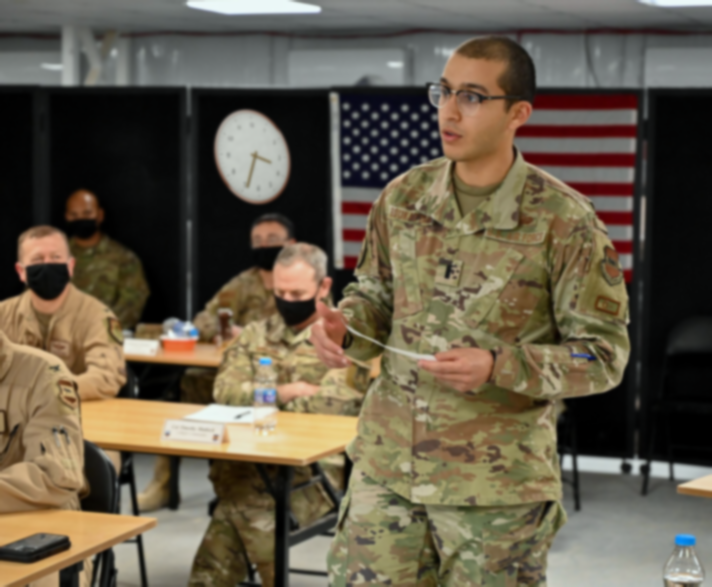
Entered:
3h34
